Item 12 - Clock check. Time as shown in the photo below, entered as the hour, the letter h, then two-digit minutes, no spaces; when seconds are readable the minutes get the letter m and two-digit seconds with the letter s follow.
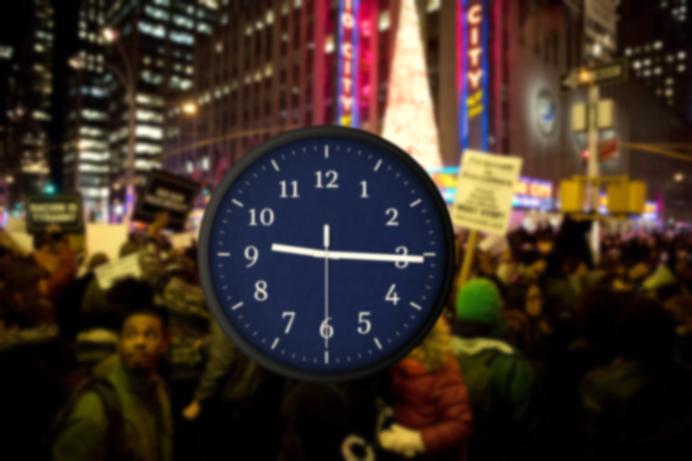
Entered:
9h15m30s
